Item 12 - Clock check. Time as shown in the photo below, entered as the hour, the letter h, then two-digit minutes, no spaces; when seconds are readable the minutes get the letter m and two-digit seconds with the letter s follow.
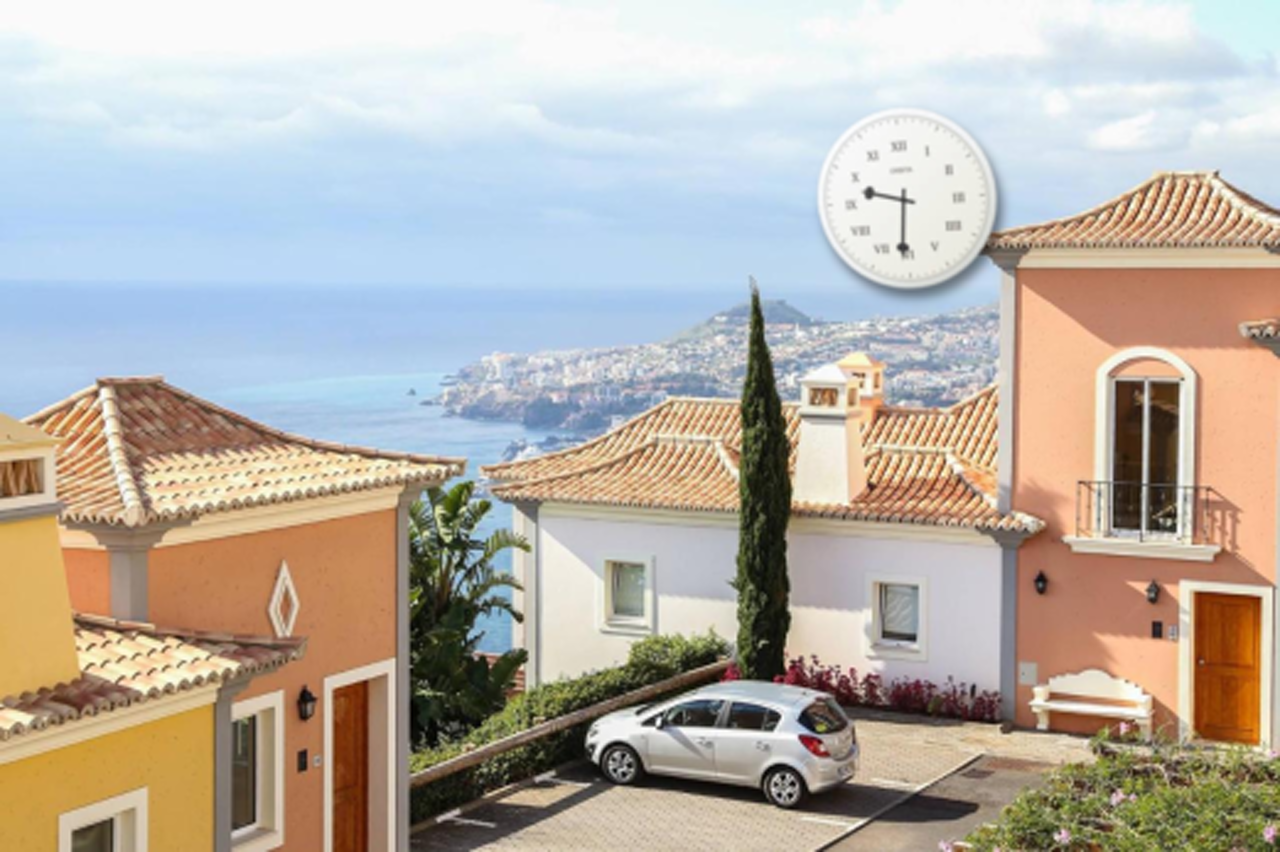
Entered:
9h31
